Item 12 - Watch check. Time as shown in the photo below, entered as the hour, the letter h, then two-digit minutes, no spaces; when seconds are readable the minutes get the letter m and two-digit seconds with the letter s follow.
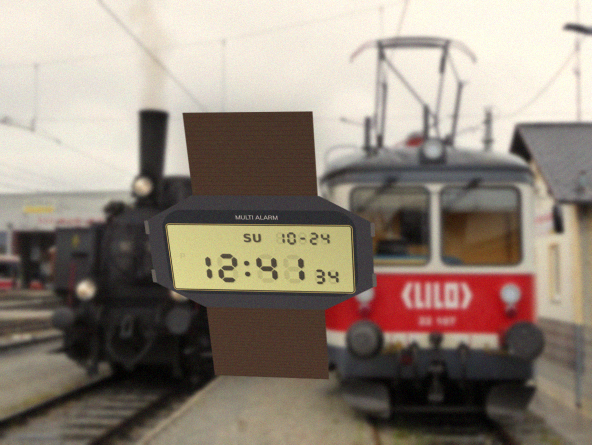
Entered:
12h41m34s
